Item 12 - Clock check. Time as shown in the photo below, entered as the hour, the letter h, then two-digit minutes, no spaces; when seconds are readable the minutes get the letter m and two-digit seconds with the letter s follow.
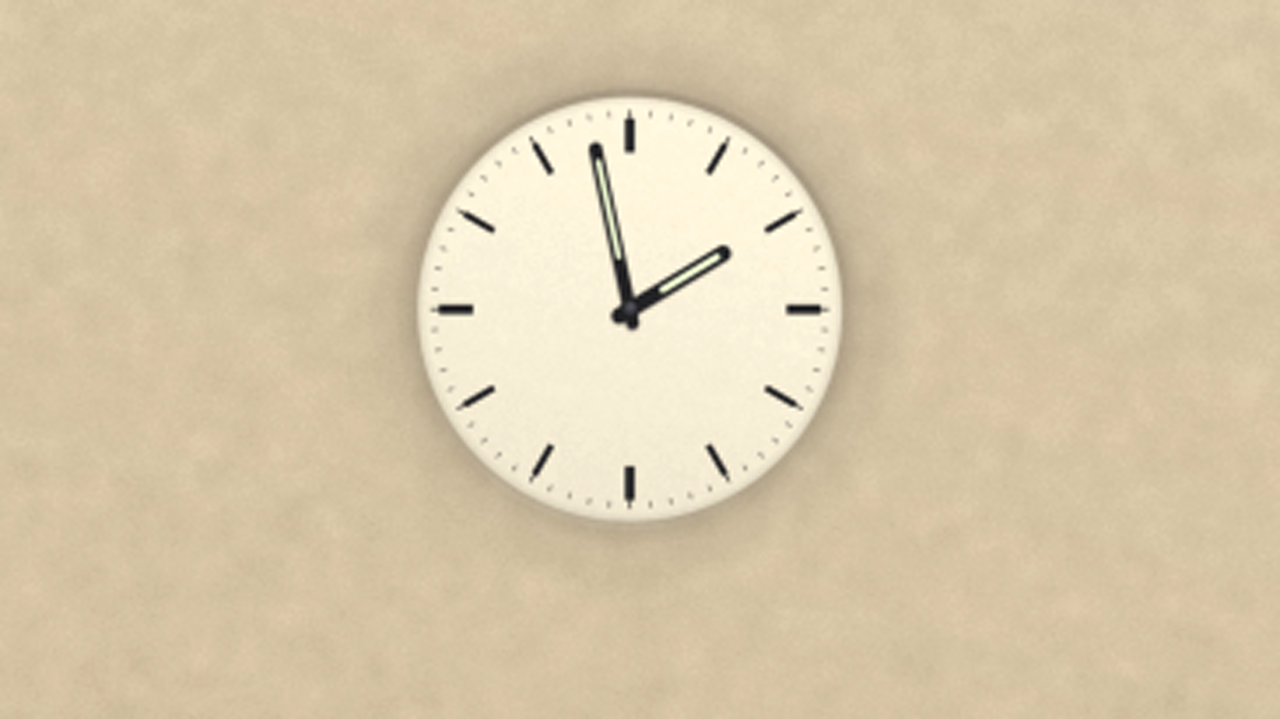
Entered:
1h58
